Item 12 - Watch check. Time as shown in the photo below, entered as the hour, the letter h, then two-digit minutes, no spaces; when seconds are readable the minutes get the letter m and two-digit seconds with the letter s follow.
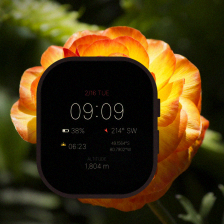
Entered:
9h09
